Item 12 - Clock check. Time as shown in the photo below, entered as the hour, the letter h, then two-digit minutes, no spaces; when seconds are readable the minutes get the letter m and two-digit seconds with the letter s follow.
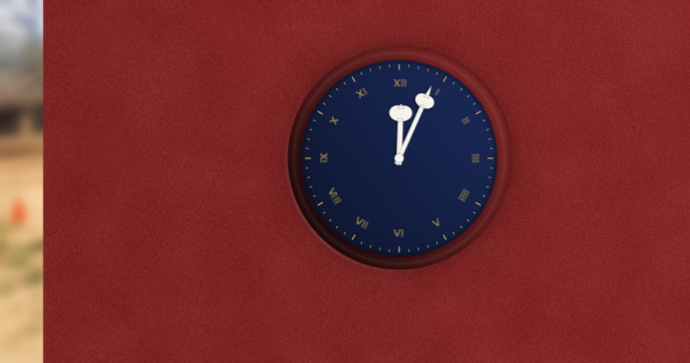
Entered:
12h04
